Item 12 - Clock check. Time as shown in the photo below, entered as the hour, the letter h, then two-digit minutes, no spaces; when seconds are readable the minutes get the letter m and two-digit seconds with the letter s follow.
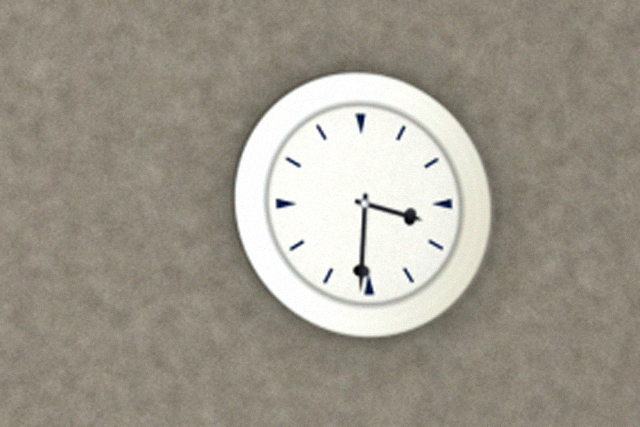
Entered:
3h31
